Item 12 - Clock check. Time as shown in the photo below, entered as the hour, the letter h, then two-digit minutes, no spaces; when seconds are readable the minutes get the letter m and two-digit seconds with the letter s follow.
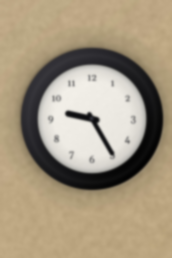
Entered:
9h25
